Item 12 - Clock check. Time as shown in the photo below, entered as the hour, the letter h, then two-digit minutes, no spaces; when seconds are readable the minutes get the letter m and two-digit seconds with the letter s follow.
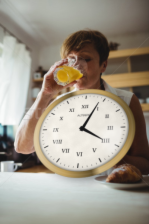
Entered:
4h04
